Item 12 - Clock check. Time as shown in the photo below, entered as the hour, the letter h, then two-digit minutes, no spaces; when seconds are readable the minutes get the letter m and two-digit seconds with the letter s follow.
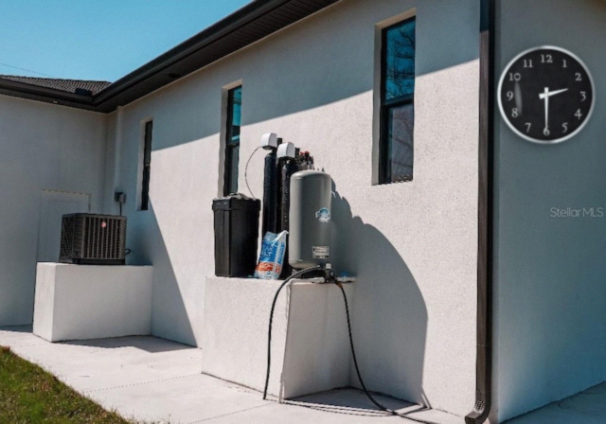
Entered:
2h30
